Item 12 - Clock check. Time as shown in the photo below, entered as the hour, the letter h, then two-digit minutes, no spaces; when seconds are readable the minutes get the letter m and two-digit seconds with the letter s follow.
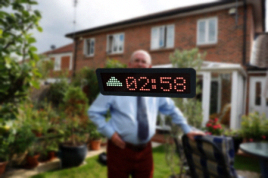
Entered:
2h58
